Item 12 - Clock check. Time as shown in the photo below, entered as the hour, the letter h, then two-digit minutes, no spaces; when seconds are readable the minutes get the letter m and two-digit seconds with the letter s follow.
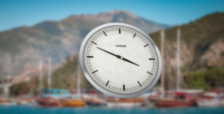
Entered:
3h49
